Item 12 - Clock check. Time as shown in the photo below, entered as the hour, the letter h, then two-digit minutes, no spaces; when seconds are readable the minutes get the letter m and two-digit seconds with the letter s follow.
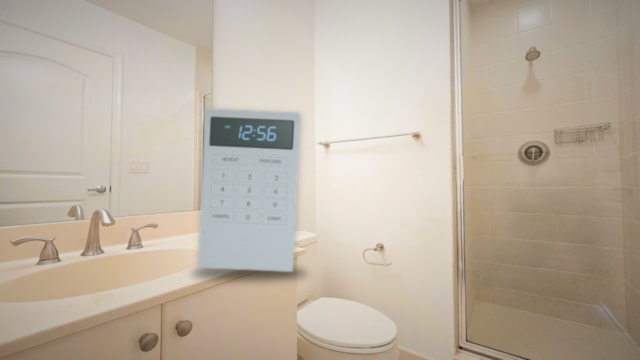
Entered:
12h56
